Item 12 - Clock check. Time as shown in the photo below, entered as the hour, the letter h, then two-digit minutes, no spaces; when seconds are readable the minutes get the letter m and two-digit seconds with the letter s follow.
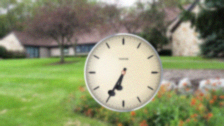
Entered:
6h35
